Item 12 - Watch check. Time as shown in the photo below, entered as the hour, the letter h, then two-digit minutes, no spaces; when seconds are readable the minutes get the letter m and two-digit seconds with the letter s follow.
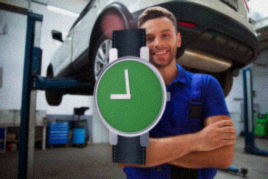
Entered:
8h59
